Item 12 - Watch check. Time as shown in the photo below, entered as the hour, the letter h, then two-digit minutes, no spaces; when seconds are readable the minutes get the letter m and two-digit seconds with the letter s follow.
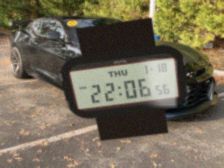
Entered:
22h06m56s
